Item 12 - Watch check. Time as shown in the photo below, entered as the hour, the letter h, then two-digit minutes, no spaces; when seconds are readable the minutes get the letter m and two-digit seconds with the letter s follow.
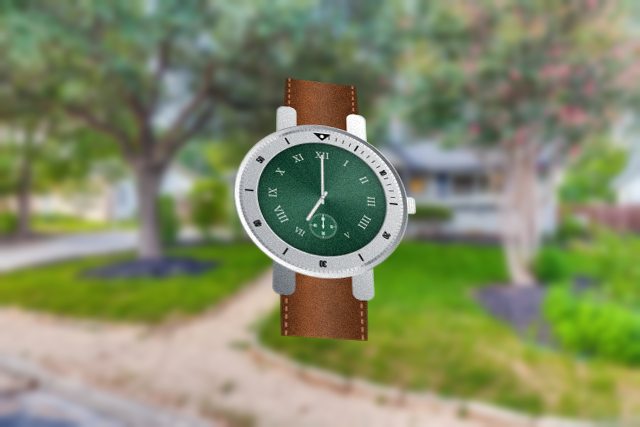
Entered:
7h00
